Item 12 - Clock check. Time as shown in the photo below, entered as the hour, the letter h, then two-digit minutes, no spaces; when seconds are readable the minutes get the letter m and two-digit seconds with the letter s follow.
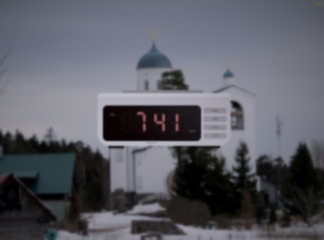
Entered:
7h41
